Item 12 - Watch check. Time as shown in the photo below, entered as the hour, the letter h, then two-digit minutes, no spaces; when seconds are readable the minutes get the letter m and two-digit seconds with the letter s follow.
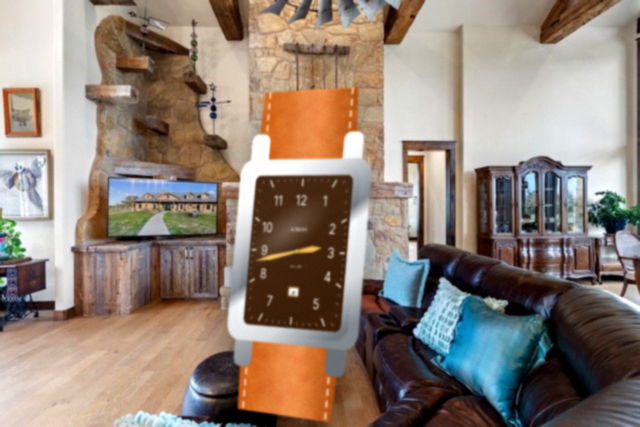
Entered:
2h43
